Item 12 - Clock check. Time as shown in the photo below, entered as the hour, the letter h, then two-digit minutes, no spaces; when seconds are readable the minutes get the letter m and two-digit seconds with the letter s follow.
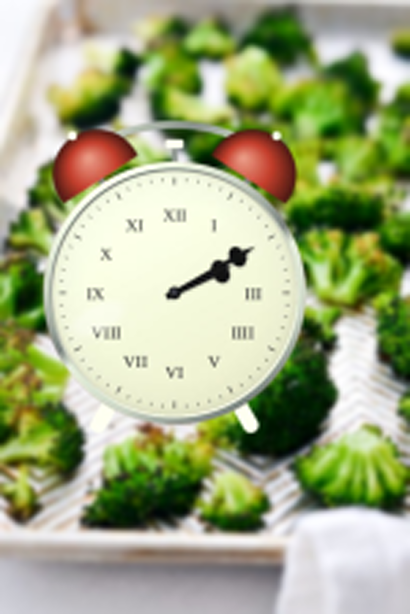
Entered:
2h10
